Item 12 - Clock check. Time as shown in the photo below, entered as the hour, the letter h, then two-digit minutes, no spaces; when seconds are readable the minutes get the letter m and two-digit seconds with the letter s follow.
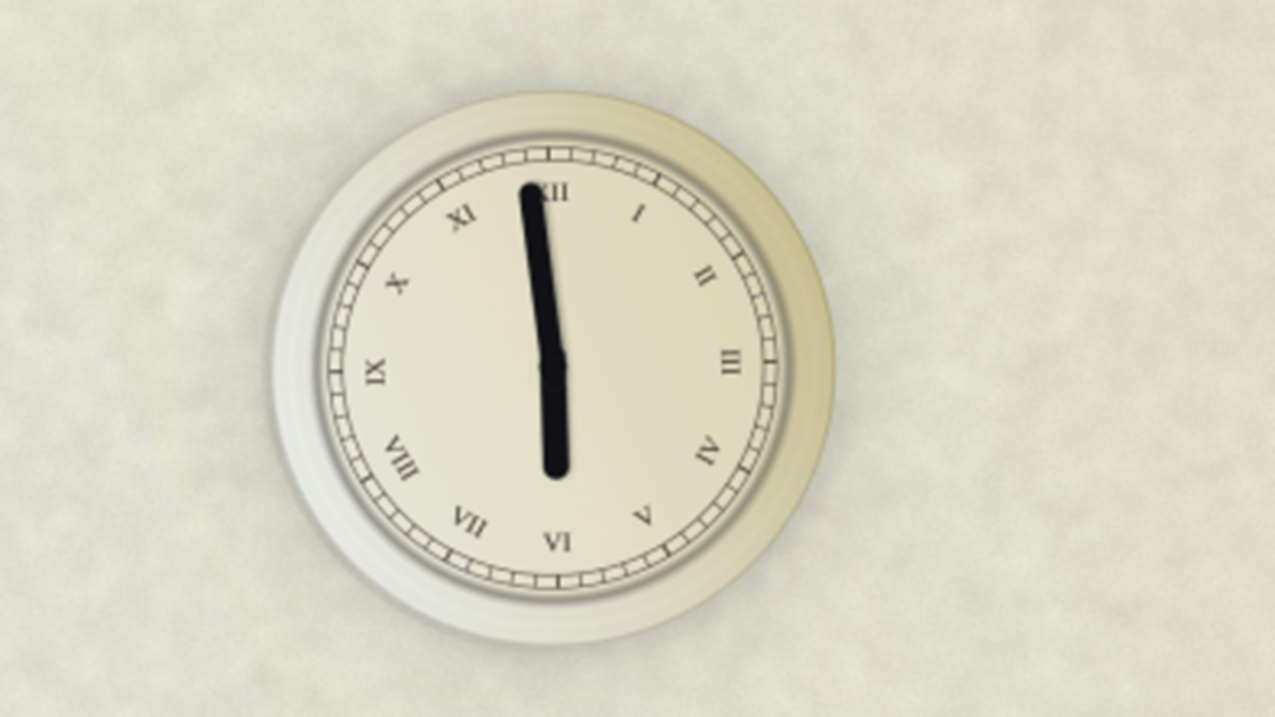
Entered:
5h59
